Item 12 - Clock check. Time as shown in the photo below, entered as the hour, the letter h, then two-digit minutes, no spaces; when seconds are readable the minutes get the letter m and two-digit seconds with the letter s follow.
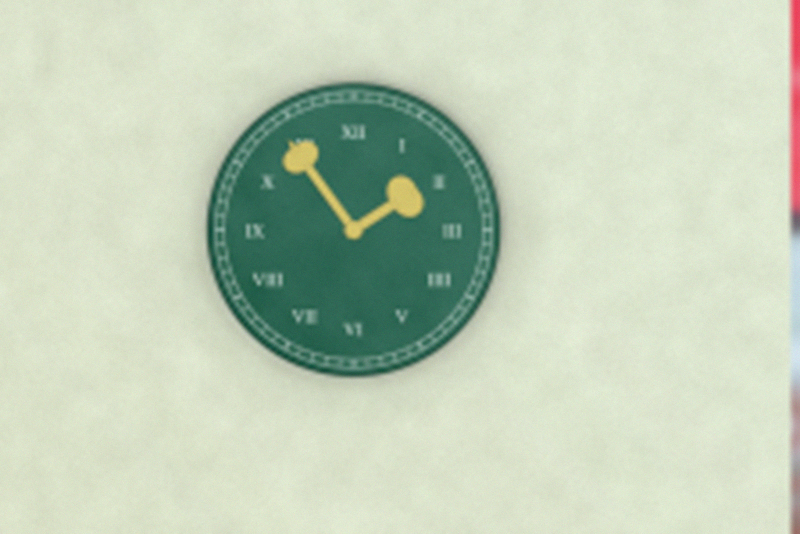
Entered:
1h54
